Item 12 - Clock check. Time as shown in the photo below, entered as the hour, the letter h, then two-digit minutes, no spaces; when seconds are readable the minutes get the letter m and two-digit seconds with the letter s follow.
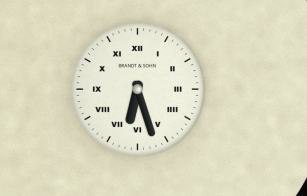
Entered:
6h27
